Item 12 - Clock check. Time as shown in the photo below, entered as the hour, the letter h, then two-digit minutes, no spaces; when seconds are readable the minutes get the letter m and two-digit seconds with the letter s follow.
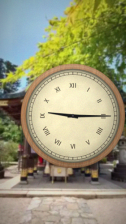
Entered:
9h15
